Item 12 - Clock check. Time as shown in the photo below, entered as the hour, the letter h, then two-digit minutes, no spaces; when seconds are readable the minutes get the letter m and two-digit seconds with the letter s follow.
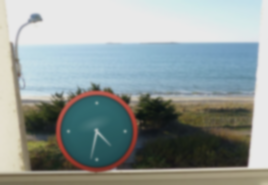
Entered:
4h32
